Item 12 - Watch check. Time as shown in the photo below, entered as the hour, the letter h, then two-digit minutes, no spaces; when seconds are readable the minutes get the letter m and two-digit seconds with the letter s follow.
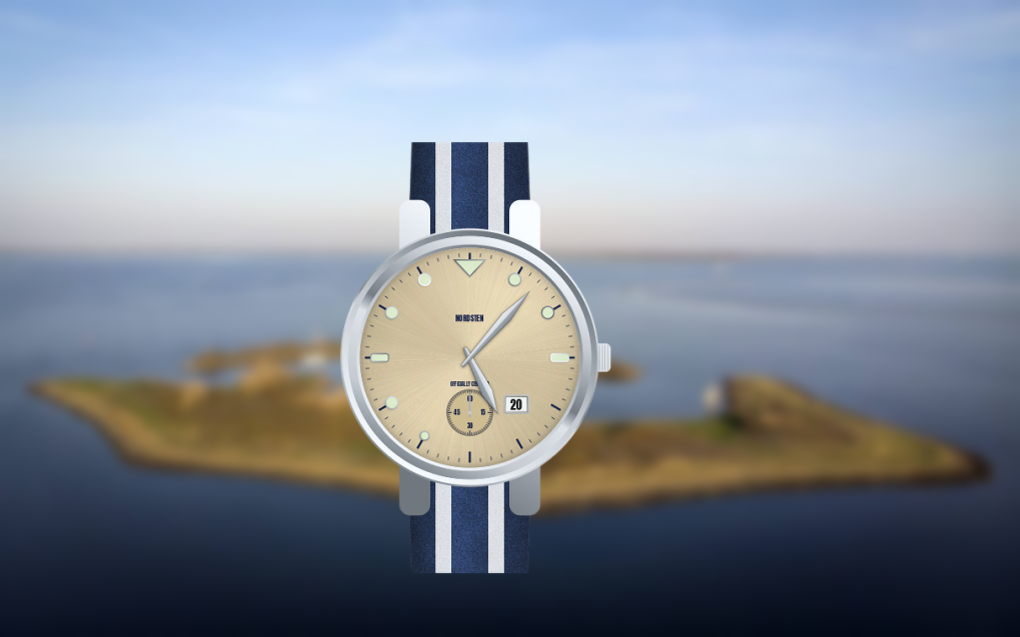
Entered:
5h07
